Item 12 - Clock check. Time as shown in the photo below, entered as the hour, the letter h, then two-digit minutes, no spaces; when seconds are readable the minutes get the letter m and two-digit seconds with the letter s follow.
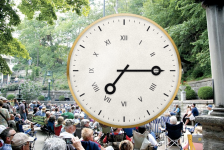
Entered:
7h15
